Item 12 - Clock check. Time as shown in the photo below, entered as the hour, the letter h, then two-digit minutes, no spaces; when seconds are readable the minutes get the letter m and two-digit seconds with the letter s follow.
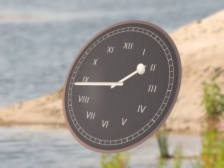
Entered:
1h44
